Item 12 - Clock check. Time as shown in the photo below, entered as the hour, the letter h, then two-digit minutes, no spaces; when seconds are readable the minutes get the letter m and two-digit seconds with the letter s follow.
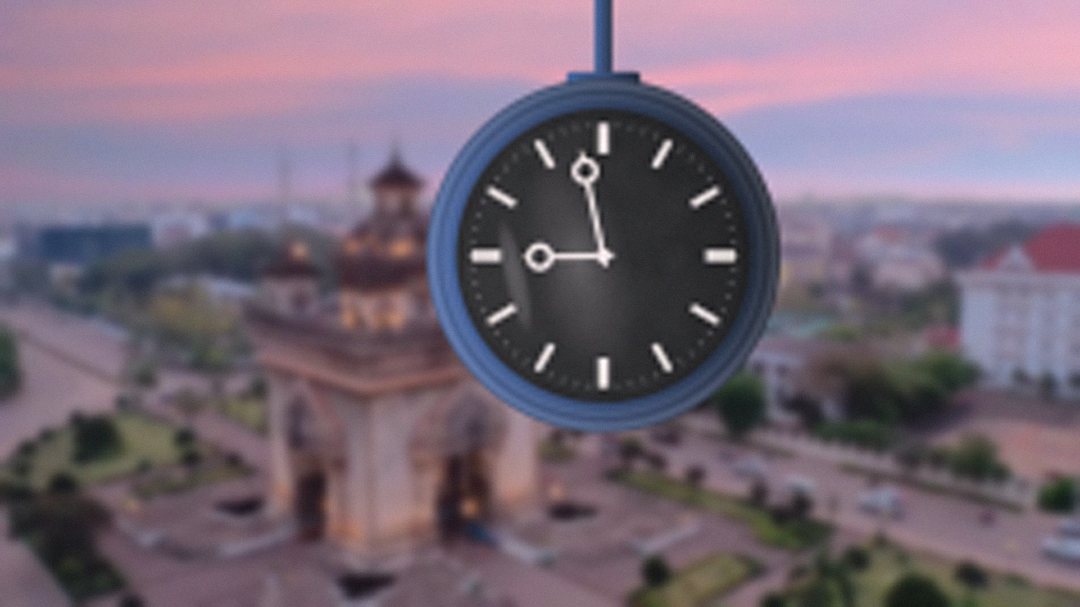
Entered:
8h58
